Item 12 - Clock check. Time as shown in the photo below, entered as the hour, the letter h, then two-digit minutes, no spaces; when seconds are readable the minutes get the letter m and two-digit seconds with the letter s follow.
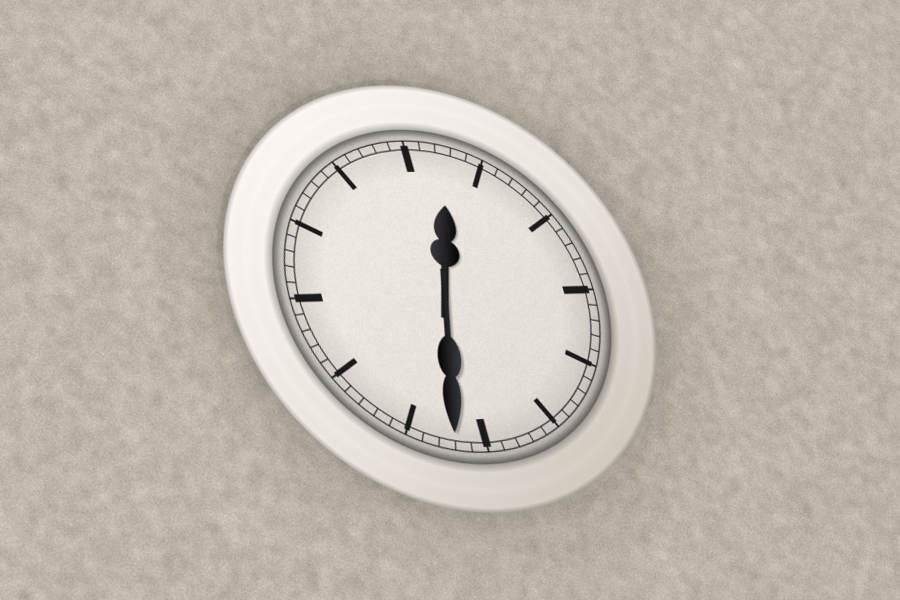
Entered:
12h32
